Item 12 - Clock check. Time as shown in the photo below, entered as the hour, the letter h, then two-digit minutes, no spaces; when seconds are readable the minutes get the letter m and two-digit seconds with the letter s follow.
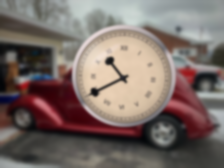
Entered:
10h40
